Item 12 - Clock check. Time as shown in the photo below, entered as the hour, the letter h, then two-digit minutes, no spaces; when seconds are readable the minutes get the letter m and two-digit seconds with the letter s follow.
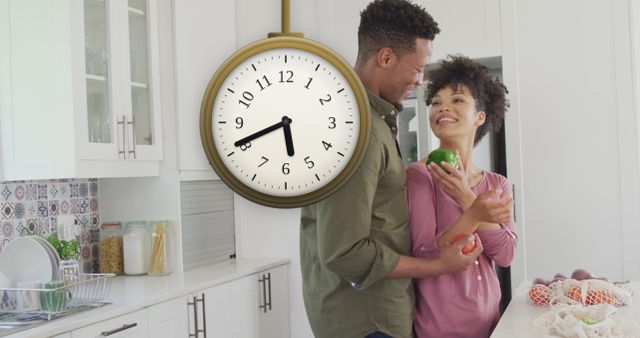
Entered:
5h41
